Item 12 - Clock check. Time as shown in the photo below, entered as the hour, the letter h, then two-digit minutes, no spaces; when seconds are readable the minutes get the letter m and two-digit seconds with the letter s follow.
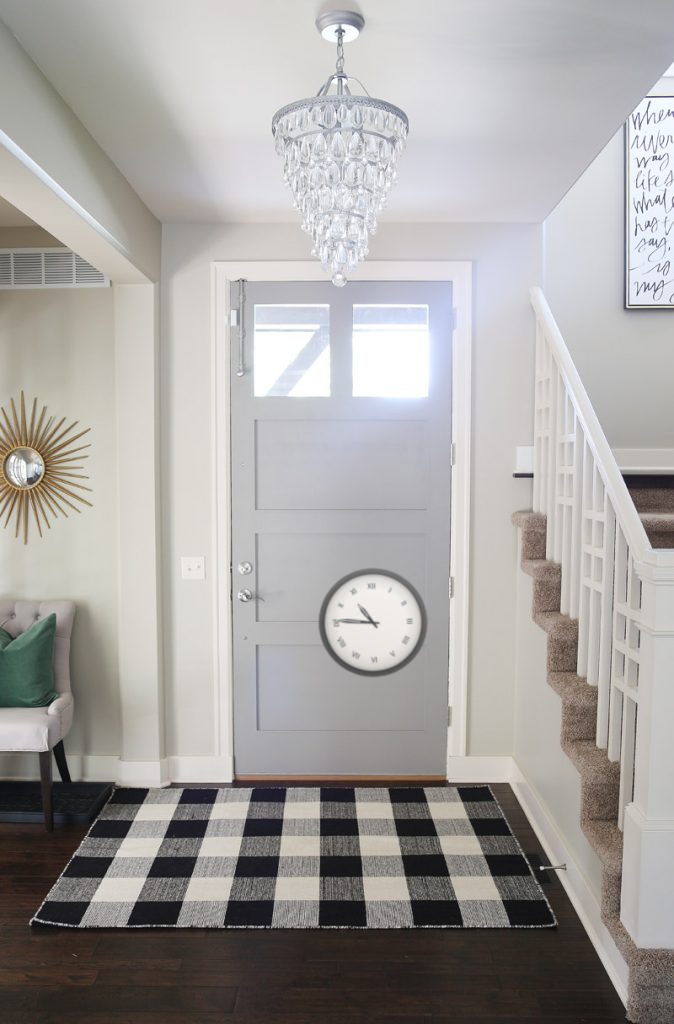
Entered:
10h46
